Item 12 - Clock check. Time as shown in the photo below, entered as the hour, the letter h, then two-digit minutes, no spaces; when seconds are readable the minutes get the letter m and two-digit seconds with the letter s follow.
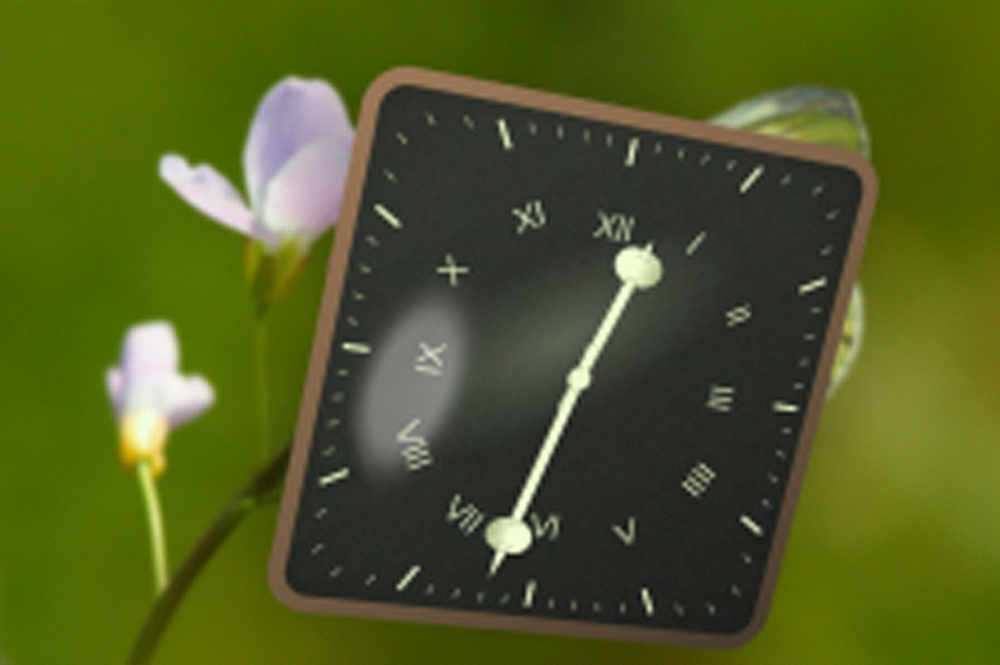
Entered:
12h32
